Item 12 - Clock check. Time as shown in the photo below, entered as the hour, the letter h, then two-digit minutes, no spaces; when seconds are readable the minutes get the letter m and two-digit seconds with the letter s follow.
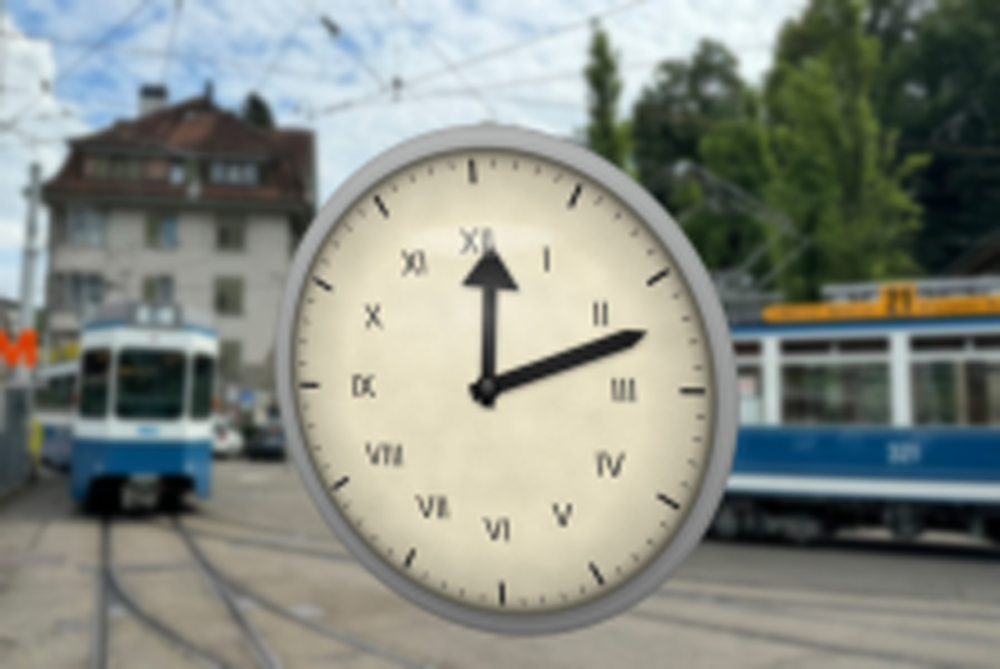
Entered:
12h12
